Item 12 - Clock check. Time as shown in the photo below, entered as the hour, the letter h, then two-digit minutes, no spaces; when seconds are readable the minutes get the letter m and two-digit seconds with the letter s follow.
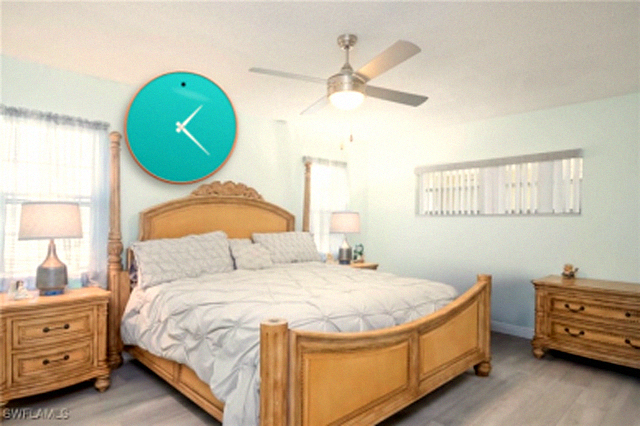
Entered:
1h22
